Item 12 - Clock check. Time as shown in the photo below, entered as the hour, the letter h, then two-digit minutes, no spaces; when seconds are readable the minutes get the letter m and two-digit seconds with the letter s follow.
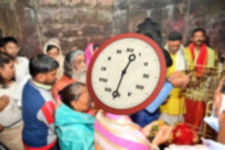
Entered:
12h31
